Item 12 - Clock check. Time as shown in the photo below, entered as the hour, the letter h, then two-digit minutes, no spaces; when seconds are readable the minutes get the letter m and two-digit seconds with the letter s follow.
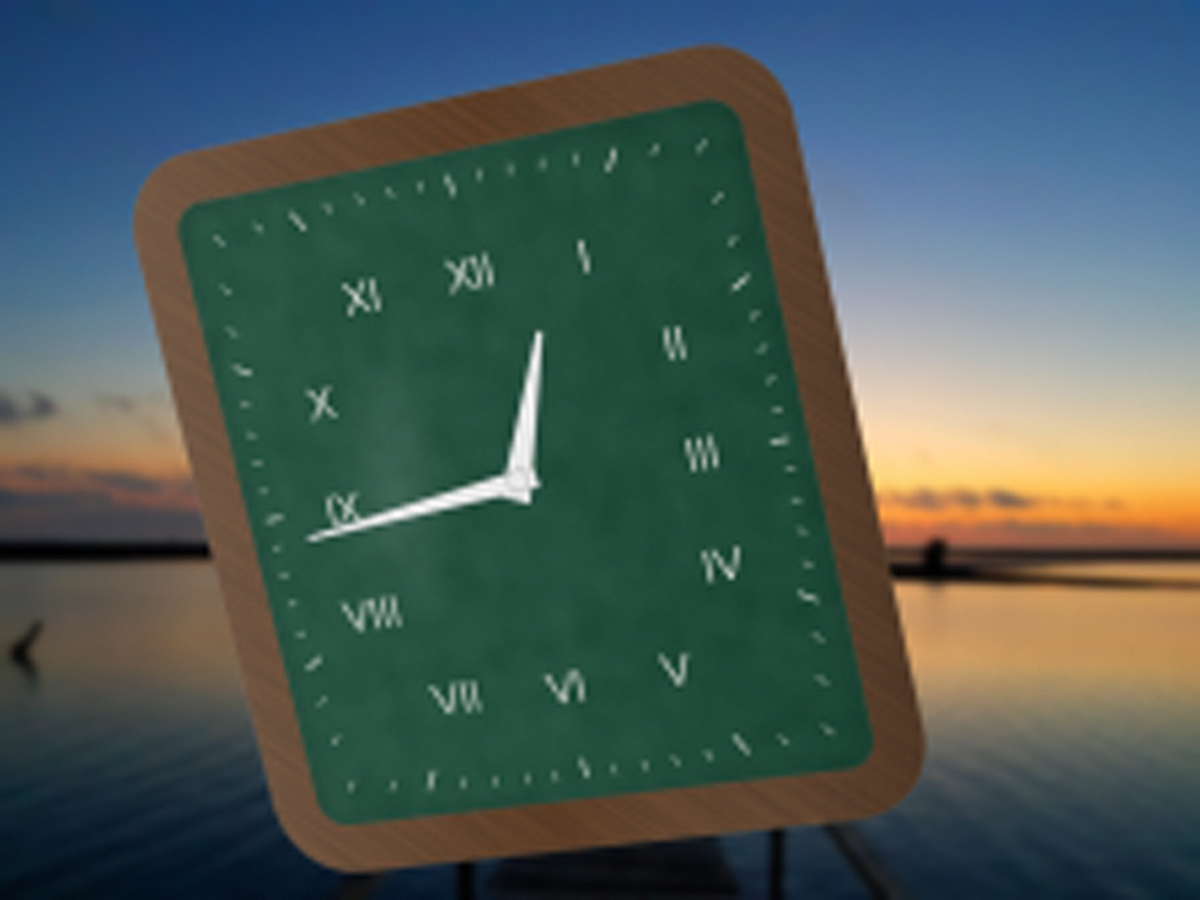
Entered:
12h44
